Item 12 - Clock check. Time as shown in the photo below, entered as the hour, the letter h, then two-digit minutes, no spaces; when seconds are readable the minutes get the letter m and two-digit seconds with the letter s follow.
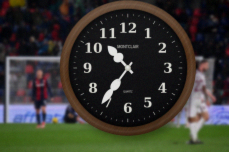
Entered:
10h36
